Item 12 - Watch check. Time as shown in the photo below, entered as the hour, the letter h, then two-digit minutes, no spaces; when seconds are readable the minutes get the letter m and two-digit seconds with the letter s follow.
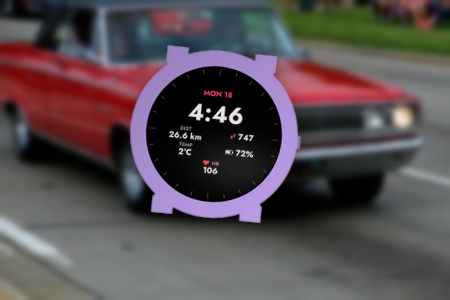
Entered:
4h46
